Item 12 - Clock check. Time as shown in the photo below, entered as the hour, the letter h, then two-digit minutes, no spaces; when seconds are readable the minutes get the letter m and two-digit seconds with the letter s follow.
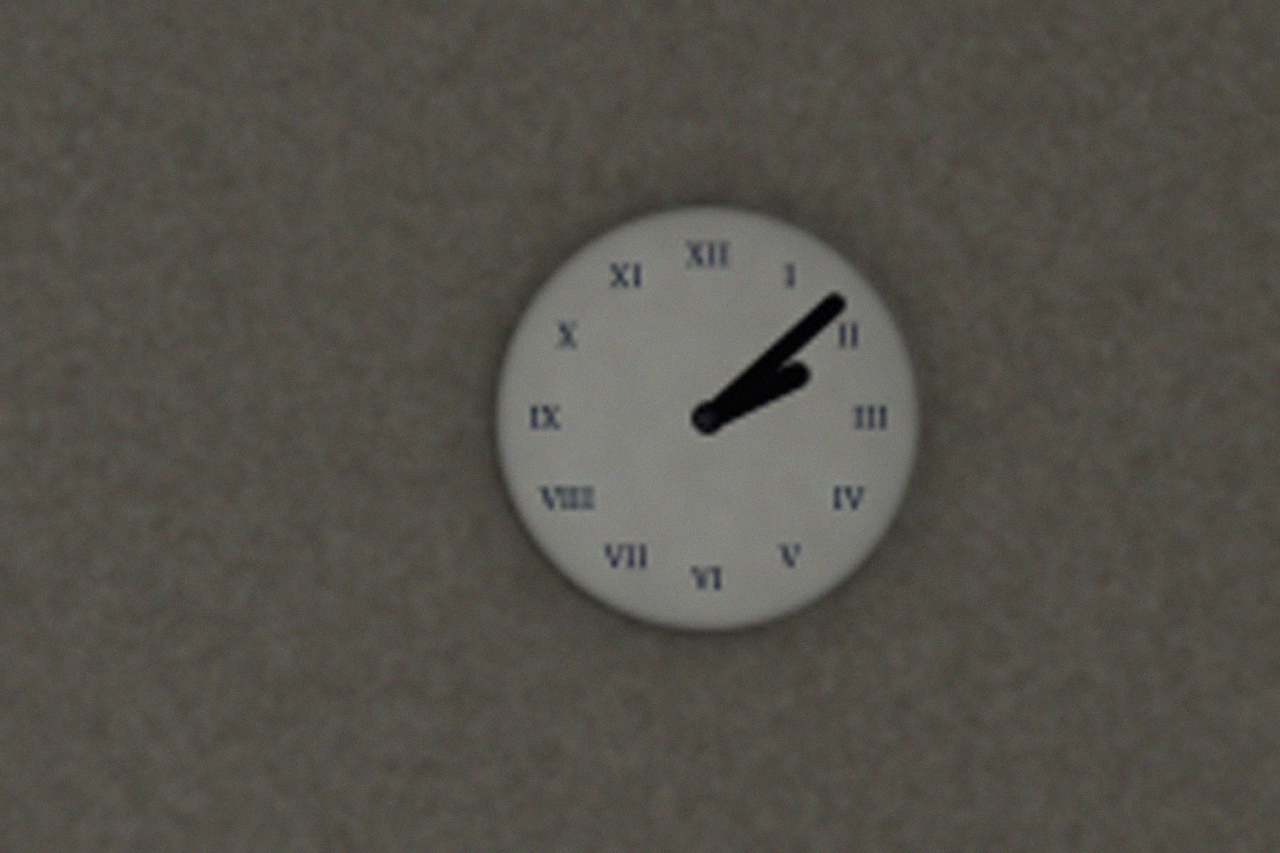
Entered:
2h08
